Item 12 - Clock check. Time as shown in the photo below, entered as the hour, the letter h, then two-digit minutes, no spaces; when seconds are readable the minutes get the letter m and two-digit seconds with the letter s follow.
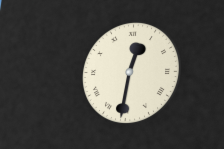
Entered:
12h31
